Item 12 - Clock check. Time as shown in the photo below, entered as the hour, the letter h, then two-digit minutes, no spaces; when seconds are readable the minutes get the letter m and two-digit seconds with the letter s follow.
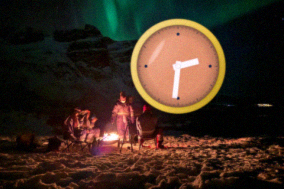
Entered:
2h31
